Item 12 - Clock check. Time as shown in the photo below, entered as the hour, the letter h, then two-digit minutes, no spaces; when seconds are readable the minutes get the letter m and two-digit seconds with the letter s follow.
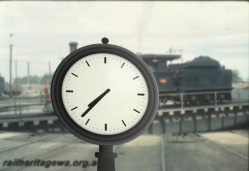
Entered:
7h37
